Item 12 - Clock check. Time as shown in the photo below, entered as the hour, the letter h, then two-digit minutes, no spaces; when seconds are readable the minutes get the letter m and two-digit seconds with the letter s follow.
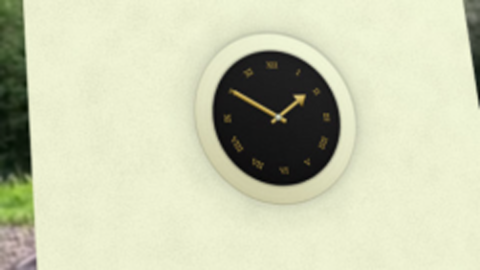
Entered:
1h50
